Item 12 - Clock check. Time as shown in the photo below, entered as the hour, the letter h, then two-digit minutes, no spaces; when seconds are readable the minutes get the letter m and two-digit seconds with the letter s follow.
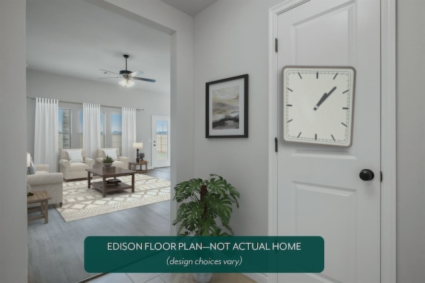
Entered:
1h07
